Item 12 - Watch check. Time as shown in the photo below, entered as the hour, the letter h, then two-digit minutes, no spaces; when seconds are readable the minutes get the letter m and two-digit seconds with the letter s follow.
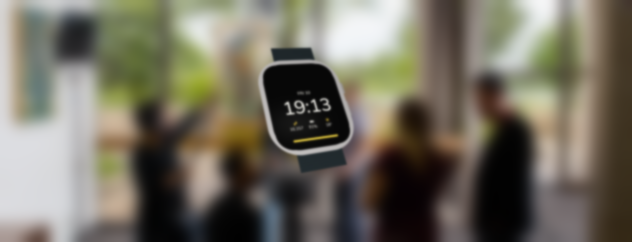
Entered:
19h13
